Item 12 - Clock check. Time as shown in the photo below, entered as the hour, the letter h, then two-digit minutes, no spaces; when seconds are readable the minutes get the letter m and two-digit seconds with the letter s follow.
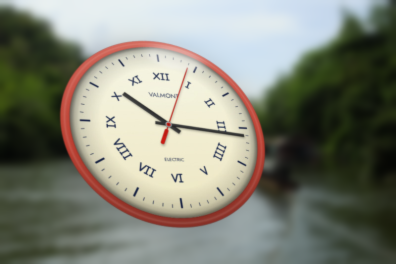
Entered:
10h16m04s
